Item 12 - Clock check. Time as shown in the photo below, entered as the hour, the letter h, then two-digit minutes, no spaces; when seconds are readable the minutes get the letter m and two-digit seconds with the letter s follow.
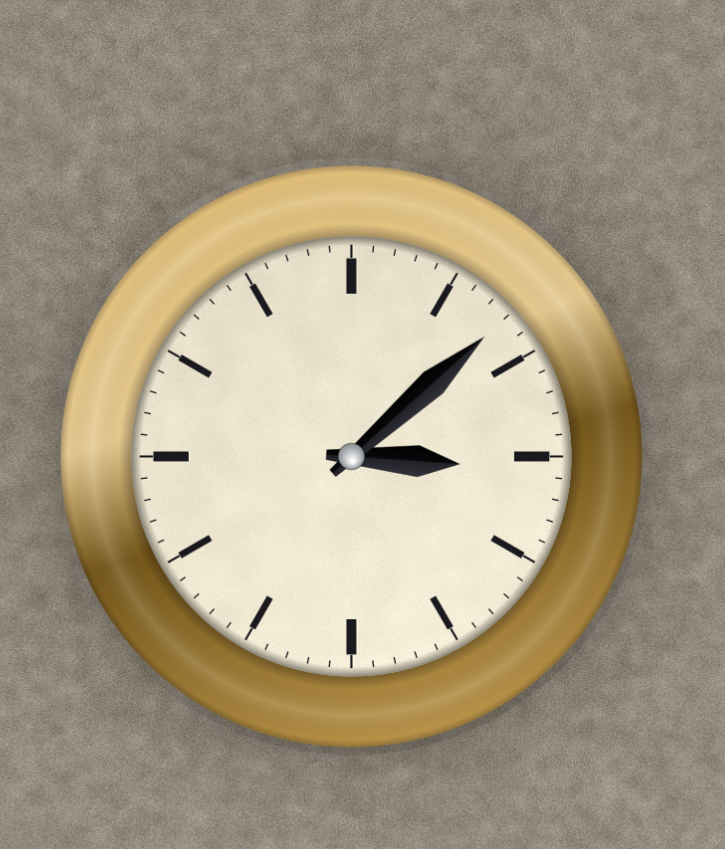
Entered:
3h08
